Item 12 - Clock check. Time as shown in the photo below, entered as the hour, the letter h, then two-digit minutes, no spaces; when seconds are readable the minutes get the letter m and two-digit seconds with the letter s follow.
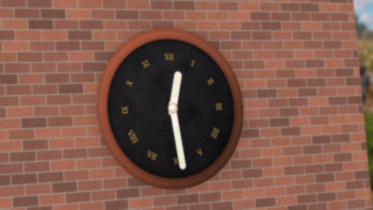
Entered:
12h29
